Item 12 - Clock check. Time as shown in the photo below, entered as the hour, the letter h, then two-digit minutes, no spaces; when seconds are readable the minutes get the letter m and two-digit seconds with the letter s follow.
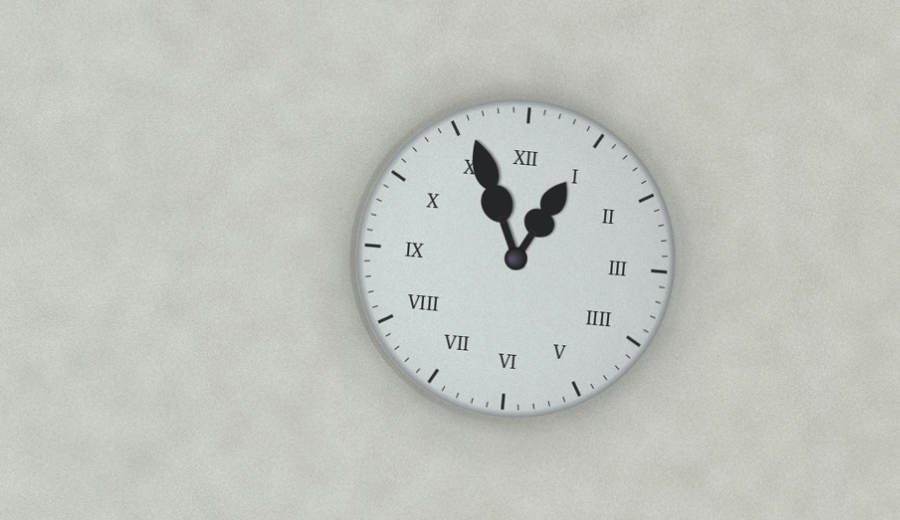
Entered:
12h56
